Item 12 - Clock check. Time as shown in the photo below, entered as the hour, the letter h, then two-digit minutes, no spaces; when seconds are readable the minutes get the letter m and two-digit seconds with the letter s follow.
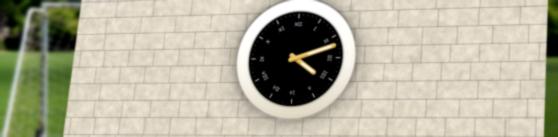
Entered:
4h12
